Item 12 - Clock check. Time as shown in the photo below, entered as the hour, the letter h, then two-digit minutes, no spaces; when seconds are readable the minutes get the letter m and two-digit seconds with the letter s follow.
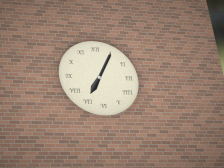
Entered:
7h05
